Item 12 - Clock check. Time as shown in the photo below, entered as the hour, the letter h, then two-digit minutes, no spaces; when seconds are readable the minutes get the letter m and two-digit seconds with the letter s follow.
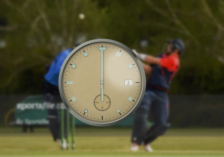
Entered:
6h00
